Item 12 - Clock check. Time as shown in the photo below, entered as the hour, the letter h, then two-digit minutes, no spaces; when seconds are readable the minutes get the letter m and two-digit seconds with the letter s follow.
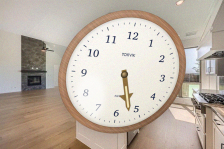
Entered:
5h27
